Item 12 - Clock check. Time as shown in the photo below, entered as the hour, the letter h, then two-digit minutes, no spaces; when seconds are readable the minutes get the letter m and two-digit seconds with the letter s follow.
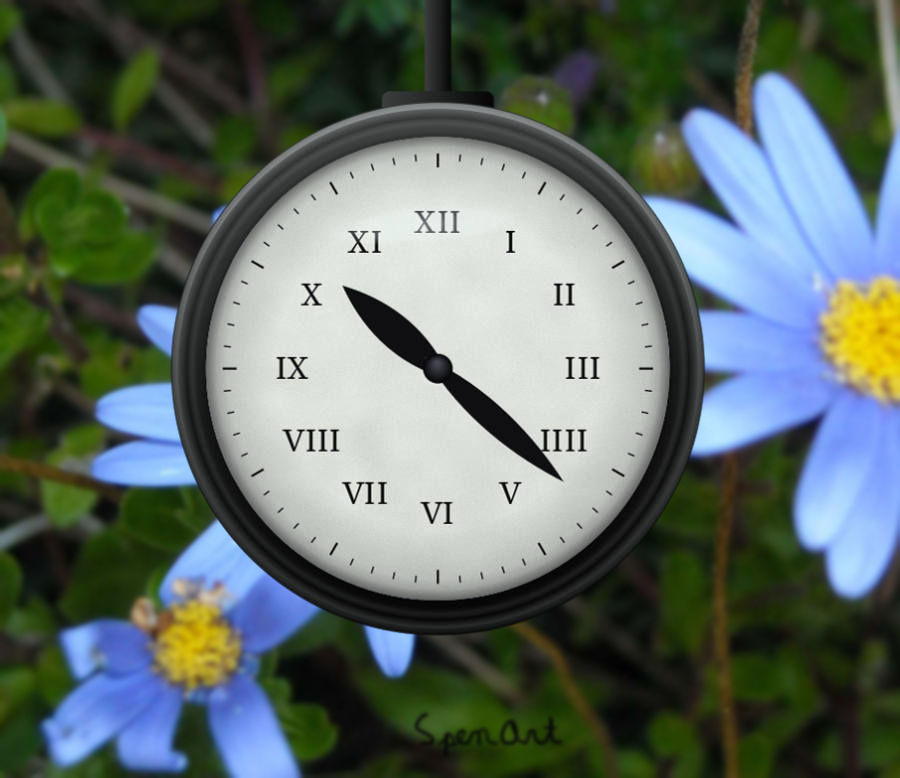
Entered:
10h22
